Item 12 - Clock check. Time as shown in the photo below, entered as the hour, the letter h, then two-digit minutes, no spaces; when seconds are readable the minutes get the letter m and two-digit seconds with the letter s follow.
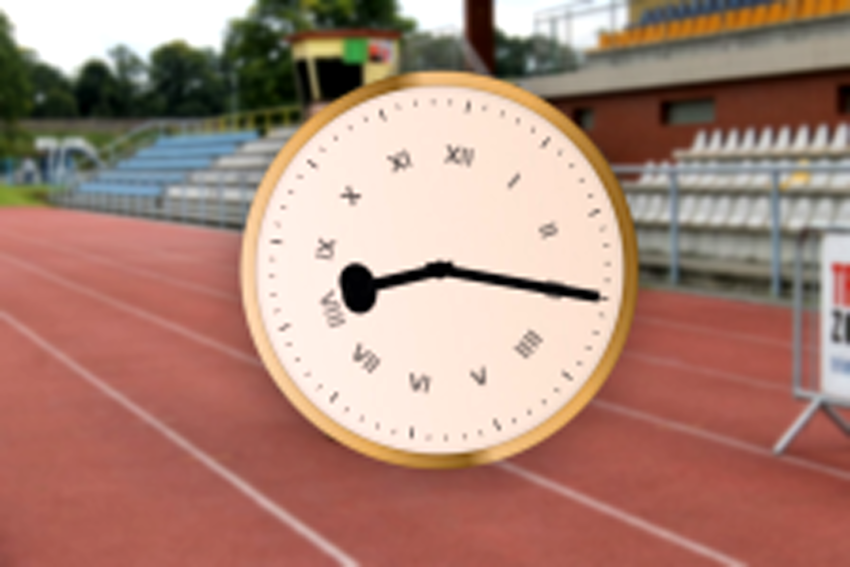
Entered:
8h15
